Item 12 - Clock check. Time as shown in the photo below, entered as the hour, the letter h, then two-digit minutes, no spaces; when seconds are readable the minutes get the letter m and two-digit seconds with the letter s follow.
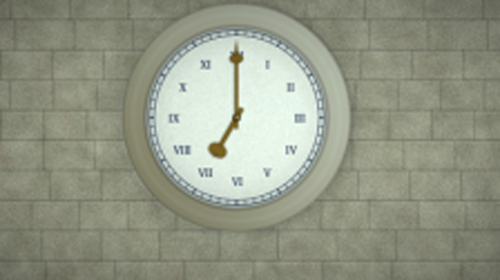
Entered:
7h00
